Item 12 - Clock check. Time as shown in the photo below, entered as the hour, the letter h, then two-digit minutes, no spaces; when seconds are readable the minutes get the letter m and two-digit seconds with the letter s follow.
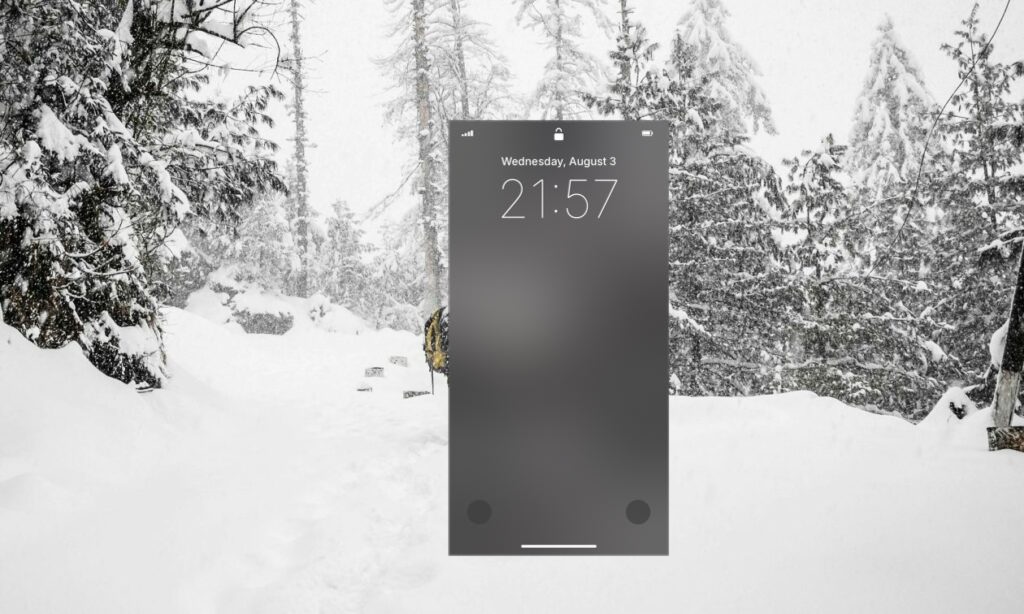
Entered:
21h57
